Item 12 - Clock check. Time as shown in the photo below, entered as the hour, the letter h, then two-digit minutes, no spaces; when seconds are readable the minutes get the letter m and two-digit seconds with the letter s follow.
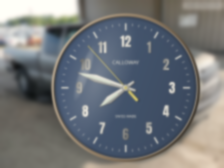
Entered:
7h47m53s
